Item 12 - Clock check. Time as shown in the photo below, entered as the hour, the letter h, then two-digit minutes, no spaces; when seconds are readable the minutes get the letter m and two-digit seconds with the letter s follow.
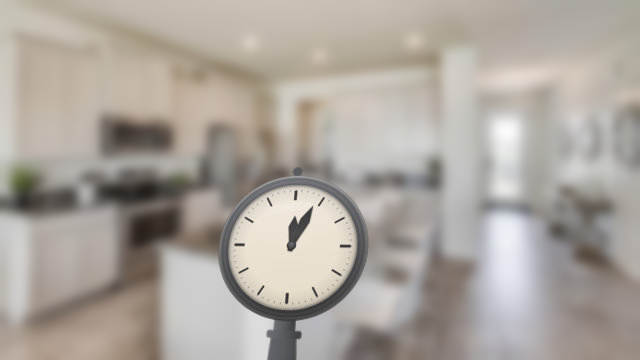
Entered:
12h04
